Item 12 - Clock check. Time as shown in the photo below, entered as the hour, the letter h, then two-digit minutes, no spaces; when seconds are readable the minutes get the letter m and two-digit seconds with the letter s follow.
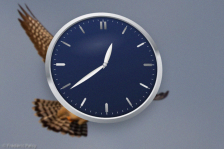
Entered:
12h39
